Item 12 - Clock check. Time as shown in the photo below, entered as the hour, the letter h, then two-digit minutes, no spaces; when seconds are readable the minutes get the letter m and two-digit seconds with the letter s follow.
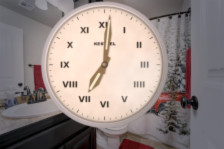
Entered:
7h01
